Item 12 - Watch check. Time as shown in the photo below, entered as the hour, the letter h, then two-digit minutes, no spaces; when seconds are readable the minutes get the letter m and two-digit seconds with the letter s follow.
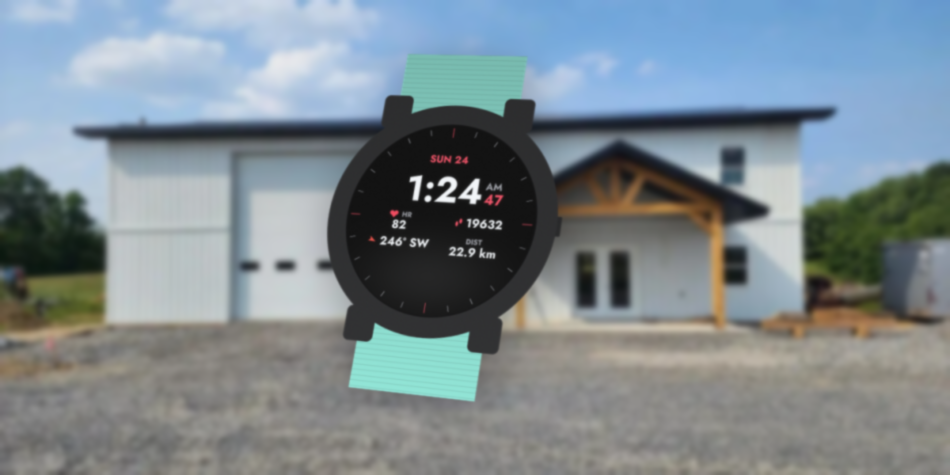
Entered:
1h24m47s
